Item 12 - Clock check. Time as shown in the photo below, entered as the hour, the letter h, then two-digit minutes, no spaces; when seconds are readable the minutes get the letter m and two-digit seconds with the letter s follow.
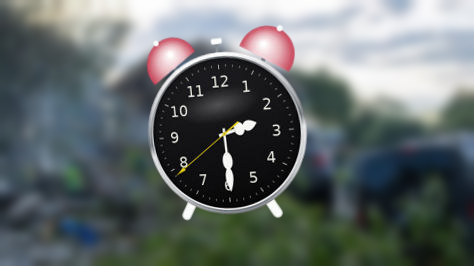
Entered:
2h29m39s
